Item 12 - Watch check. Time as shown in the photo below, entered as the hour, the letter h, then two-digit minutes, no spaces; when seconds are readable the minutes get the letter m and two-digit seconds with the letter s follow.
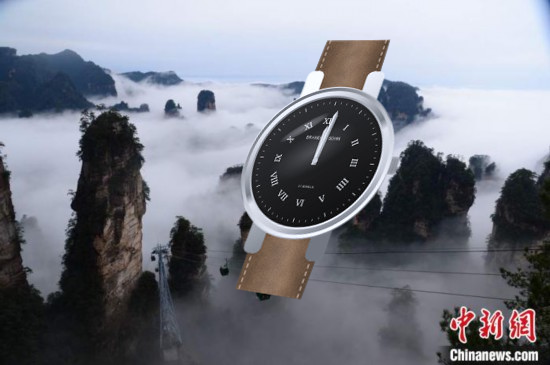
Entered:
12h01
